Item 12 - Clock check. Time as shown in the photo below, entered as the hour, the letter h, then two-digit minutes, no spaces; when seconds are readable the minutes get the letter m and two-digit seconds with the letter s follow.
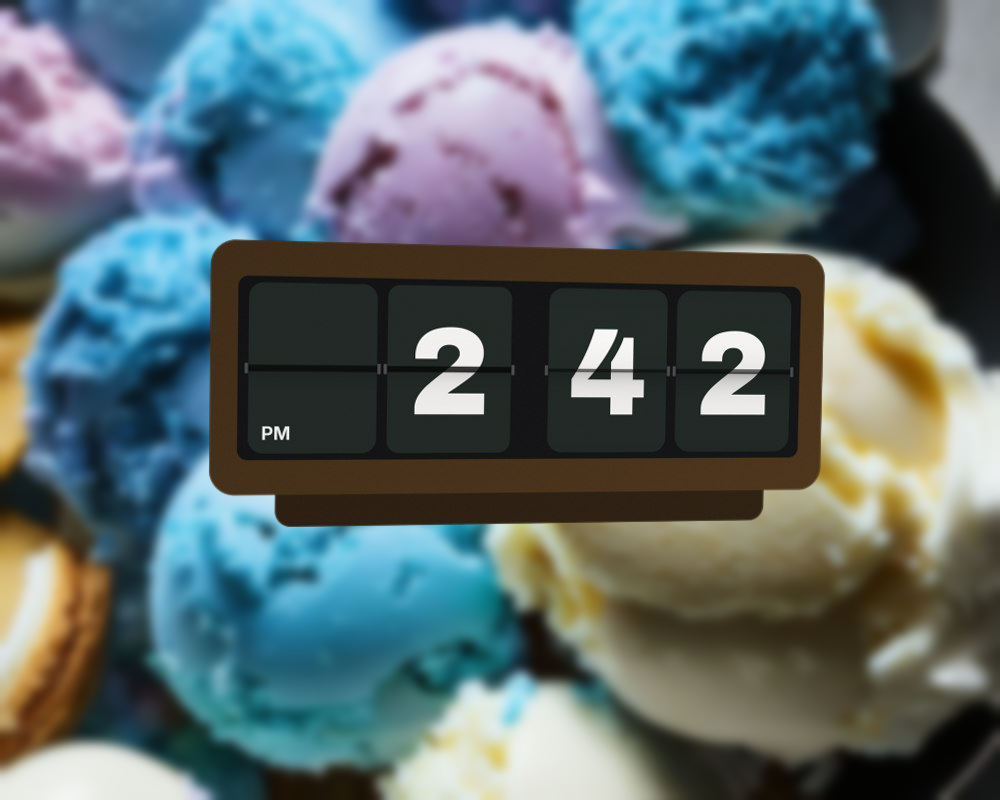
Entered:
2h42
